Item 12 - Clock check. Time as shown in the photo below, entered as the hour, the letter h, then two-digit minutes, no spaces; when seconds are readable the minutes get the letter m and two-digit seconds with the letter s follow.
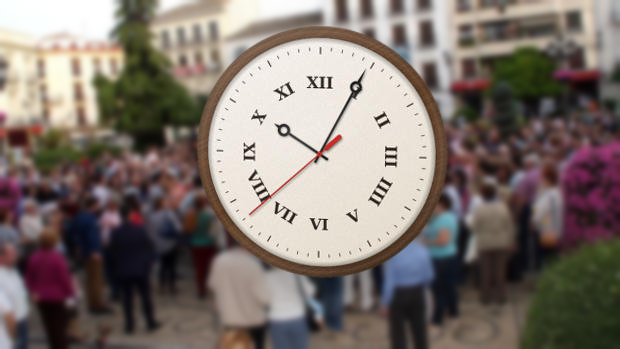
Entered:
10h04m38s
